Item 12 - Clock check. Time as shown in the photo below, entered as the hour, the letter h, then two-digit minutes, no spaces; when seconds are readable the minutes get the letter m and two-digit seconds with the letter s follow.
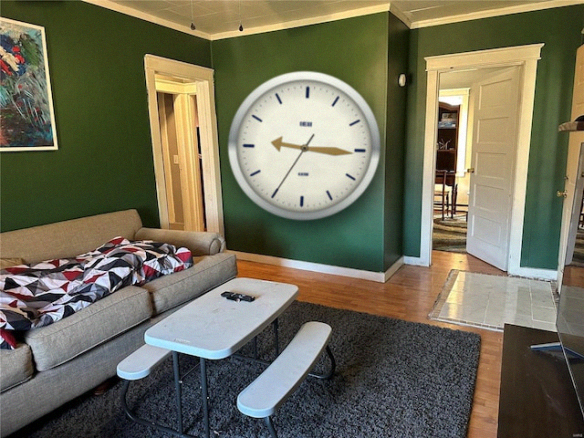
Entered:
9h15m35s
